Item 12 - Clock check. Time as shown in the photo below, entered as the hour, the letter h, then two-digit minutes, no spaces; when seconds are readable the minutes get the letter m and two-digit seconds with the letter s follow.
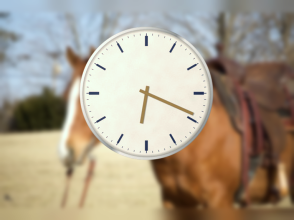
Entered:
6h19
